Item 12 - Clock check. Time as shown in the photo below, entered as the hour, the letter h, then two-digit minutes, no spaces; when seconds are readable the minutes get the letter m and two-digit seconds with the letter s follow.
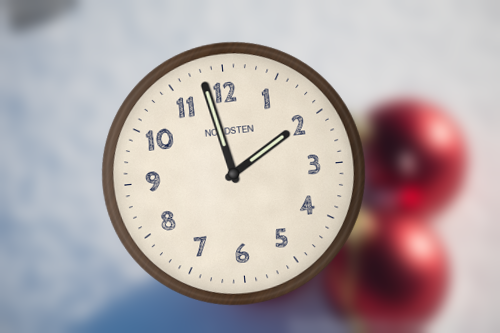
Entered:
1h58
